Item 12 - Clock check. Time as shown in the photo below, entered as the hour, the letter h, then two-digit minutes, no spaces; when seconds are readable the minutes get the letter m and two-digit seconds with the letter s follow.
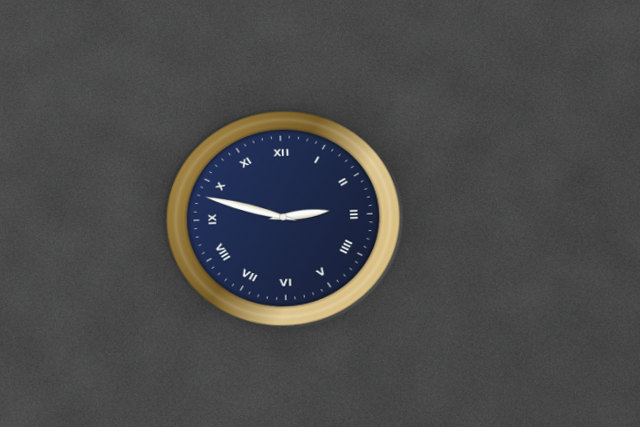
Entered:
2h48
